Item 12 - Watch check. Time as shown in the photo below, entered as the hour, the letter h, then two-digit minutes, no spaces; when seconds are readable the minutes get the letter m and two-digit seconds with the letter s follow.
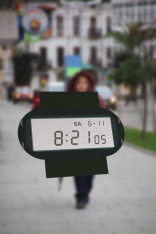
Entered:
8h21m05s
